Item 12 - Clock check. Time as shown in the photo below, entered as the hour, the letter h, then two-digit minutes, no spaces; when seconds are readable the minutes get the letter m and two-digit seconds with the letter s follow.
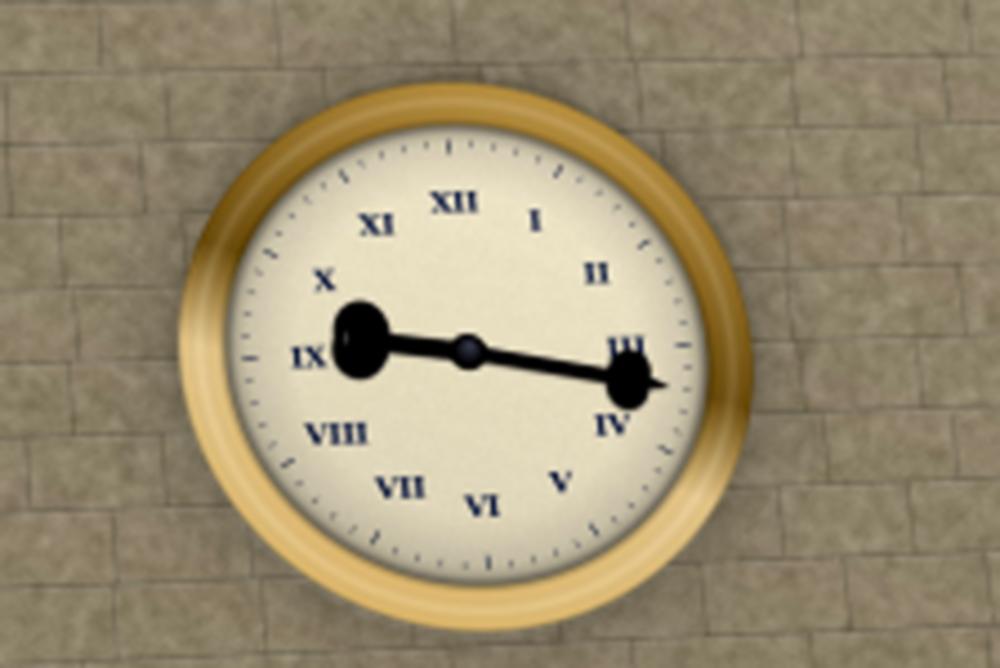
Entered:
9h17
